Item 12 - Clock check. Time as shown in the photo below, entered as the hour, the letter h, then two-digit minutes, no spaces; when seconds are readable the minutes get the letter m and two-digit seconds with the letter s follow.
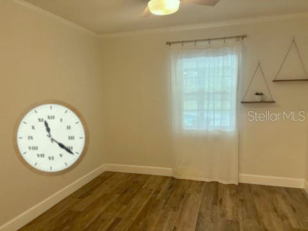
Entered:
11h21
